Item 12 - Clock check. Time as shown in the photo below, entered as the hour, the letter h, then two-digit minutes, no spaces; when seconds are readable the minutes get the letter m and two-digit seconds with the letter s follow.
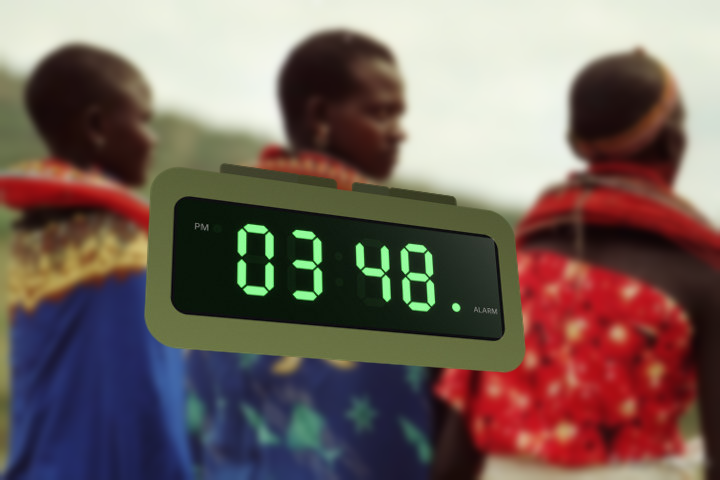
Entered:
3h48
